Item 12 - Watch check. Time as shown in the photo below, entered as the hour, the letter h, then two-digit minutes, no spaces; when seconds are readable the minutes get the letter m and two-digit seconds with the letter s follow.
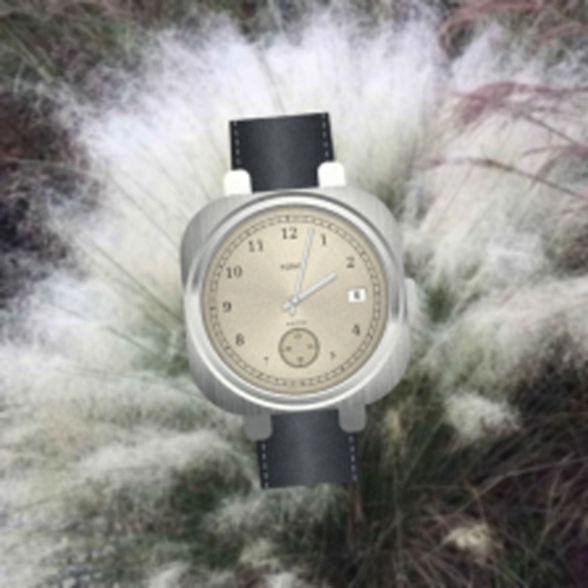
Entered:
2h03
